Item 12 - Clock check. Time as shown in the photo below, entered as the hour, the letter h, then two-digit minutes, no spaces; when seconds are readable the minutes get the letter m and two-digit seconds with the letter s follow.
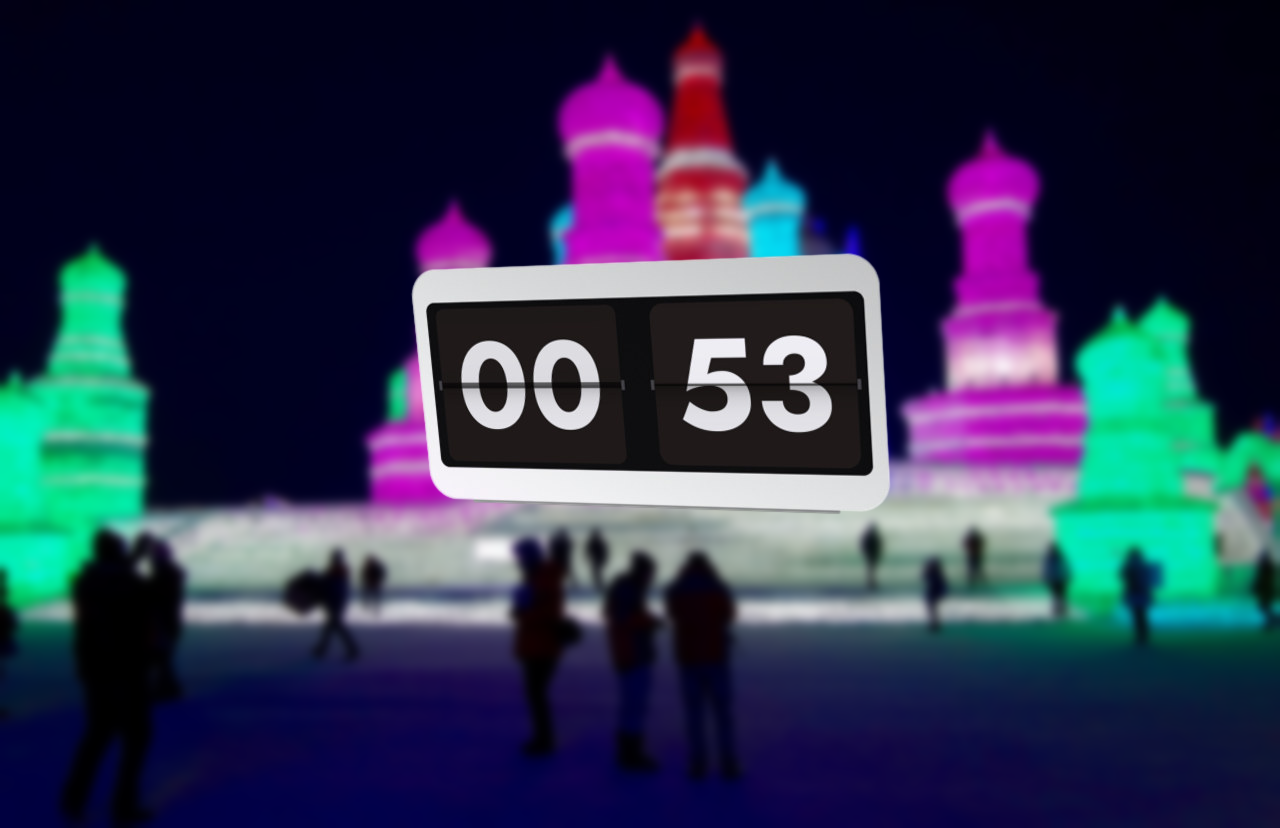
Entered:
0h53
